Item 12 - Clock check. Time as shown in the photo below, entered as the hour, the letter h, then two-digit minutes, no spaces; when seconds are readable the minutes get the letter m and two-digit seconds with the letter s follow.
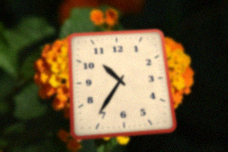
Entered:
10h36
